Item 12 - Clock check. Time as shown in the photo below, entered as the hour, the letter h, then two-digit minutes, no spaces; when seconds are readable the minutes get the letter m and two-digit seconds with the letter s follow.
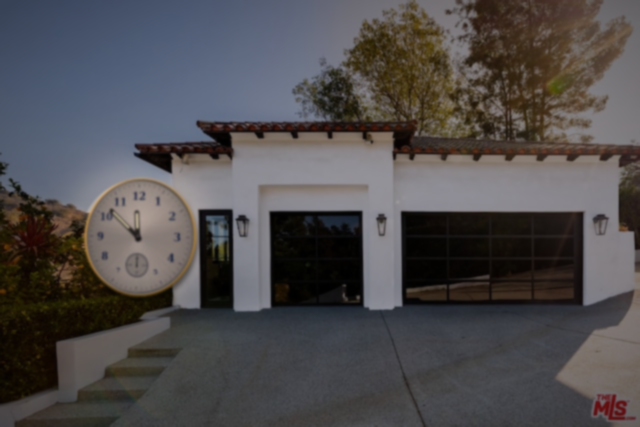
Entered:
11h52
